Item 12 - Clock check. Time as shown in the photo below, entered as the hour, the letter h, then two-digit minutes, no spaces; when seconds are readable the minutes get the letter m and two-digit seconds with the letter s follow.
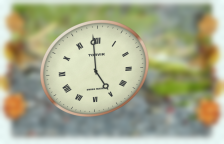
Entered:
4h59
